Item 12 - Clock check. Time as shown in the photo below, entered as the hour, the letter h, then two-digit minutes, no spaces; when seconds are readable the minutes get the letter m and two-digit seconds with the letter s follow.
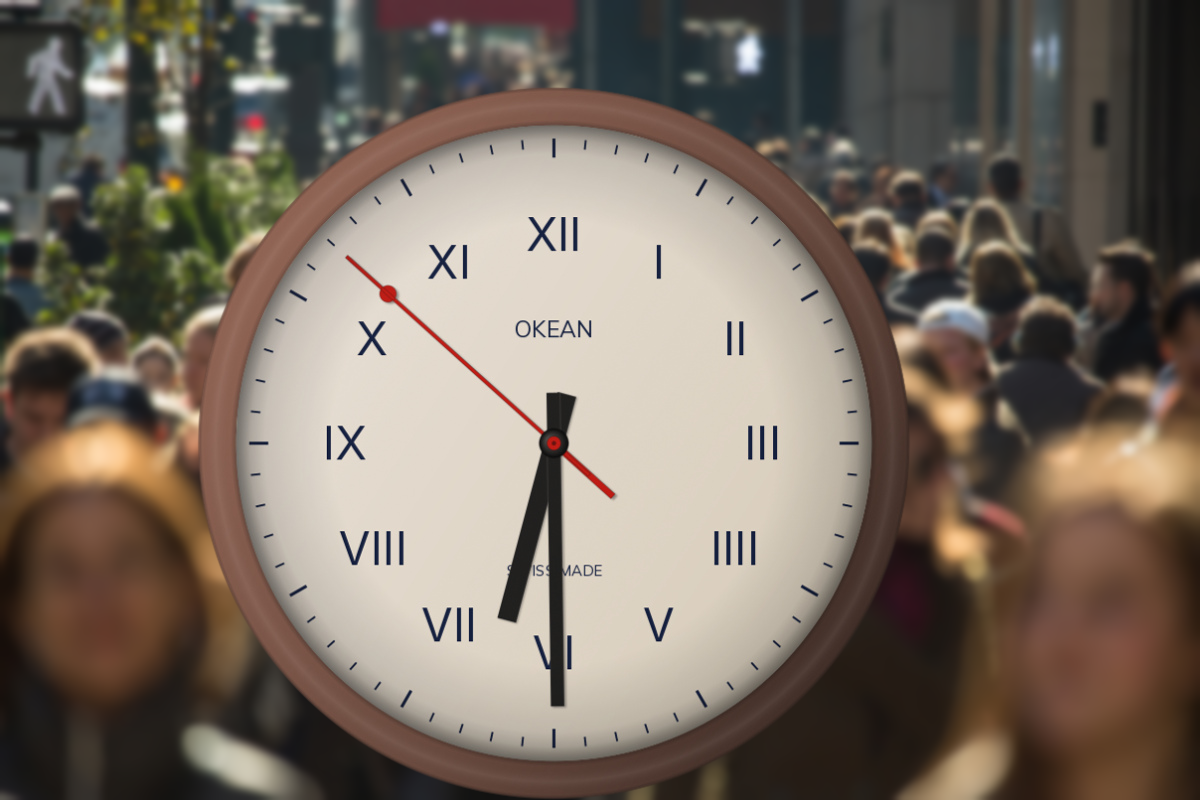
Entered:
6h29m52s
